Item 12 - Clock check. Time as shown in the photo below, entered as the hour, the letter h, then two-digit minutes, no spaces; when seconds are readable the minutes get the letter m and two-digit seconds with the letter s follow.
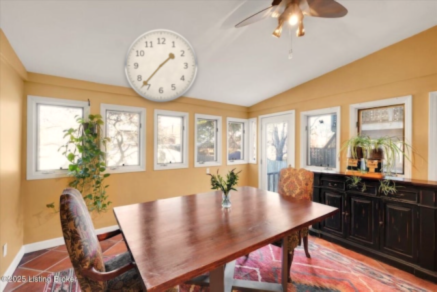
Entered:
1h37
